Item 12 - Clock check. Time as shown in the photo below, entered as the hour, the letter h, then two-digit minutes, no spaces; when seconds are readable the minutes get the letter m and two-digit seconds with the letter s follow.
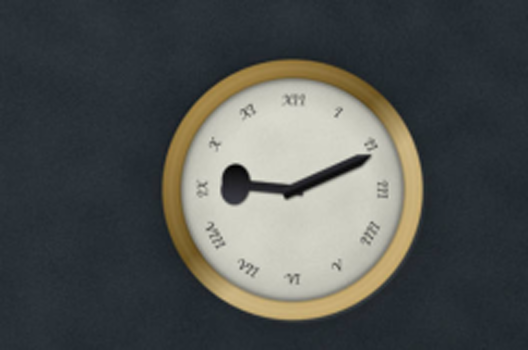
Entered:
9h11
